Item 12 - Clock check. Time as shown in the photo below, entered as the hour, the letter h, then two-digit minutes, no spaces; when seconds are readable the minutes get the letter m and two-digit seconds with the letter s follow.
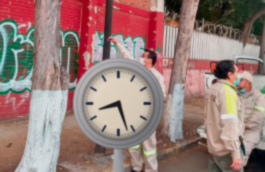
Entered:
8h27
